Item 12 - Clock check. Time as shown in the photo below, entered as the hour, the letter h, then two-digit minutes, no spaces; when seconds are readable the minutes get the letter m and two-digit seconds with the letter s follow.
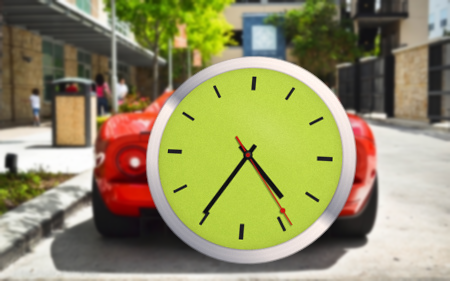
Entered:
4h35m24s
